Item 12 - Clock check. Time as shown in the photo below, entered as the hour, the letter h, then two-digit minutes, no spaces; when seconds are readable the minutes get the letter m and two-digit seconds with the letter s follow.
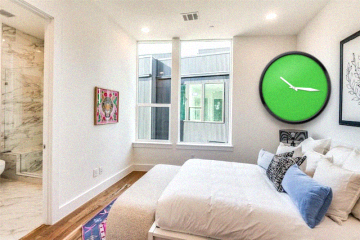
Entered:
10h16
